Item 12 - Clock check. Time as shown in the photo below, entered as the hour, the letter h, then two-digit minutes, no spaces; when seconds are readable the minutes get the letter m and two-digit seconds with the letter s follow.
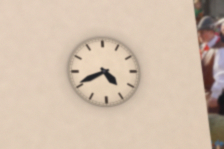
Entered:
4h41
